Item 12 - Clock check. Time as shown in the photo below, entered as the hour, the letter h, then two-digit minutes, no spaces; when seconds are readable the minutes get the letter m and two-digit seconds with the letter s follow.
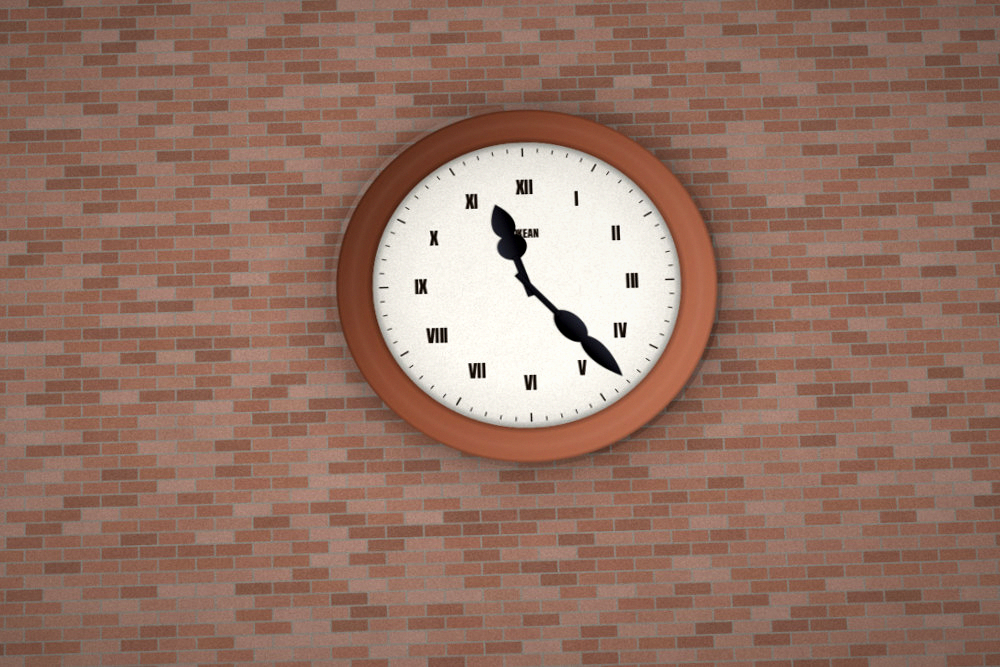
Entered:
11h23
